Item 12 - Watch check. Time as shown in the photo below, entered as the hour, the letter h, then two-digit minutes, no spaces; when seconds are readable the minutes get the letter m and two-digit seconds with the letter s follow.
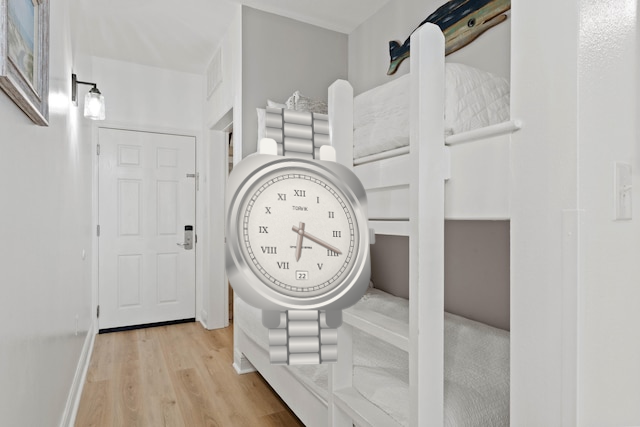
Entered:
6h19
